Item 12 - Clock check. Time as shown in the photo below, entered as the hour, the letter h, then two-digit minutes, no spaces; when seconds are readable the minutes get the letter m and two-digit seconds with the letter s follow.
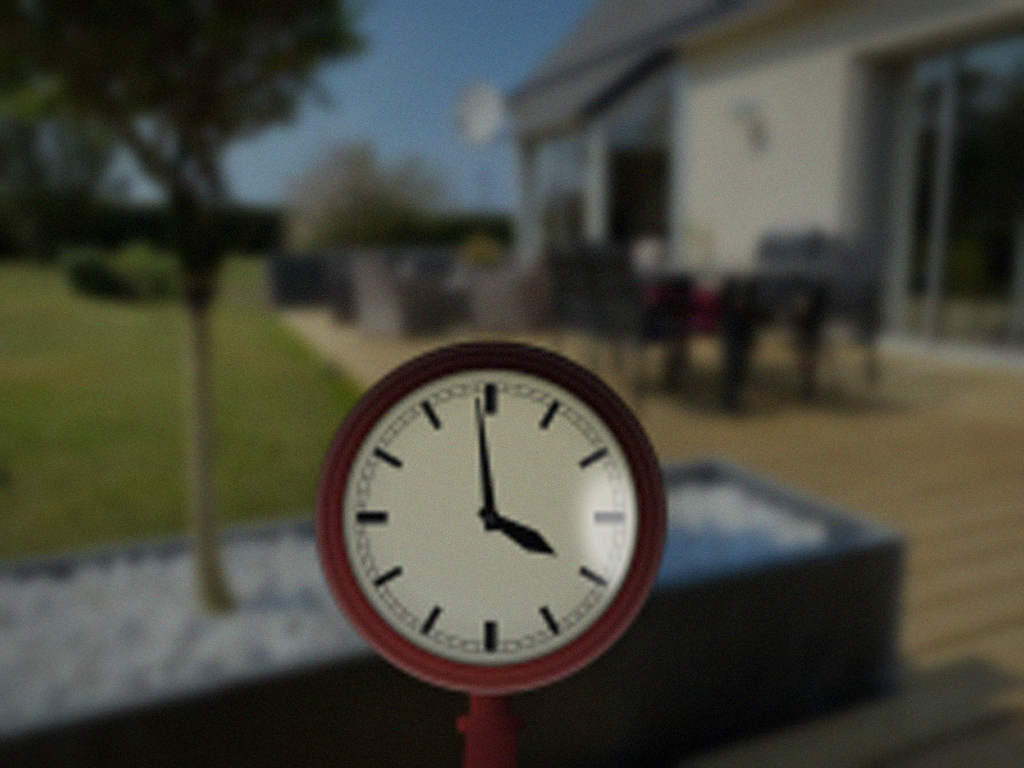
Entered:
3h59
